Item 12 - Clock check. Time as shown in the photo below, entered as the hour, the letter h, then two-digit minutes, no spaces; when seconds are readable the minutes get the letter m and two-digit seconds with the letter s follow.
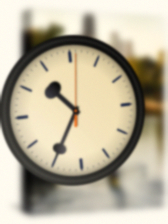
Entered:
10h35m01s
